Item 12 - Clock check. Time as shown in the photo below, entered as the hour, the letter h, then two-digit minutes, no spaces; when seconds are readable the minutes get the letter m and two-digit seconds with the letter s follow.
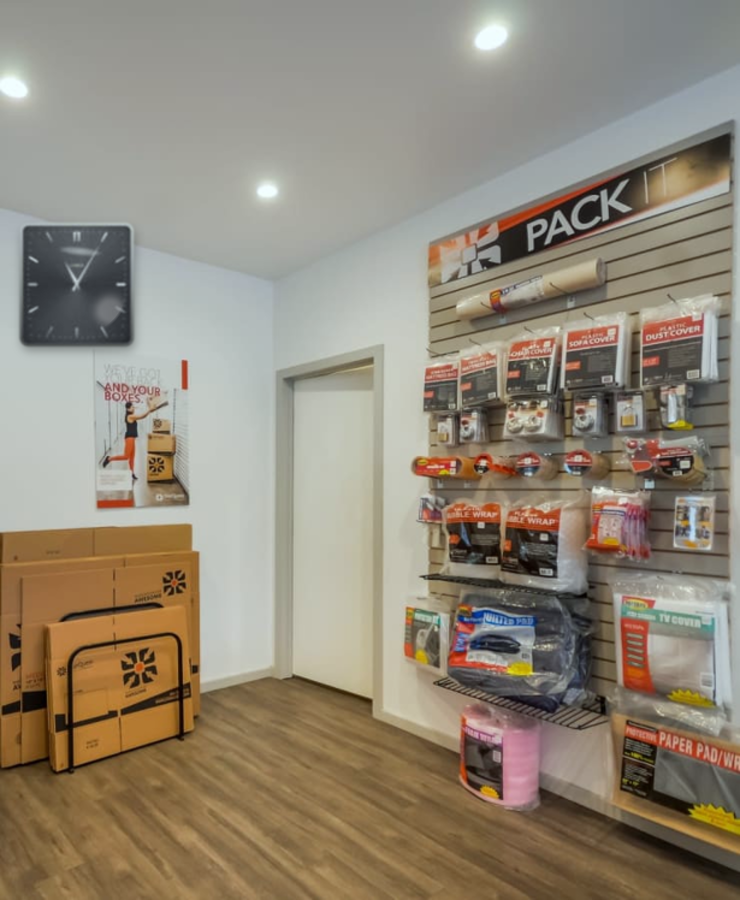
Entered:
11h05
